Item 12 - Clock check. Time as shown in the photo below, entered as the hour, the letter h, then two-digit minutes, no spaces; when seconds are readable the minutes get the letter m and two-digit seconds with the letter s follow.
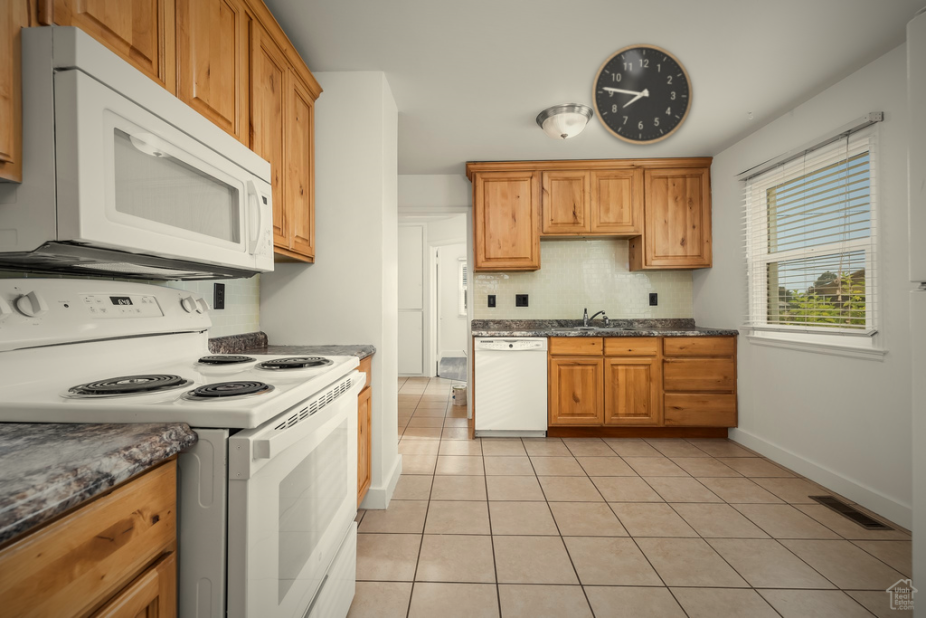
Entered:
7h46
